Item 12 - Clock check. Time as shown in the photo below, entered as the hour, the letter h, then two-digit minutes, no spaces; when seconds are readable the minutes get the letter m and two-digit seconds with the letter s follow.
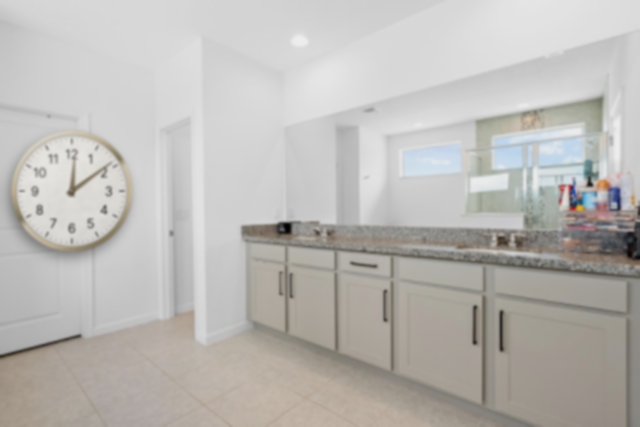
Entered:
12h09
